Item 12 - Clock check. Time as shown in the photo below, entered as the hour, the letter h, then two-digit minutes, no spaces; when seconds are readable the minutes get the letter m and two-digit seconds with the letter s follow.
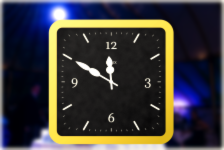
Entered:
11h50
